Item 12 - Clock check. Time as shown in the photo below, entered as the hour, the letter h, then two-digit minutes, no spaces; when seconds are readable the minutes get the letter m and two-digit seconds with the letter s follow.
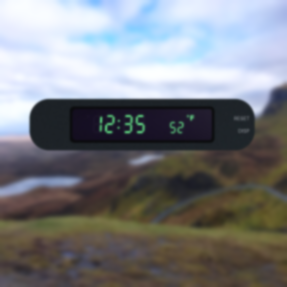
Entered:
12h35
